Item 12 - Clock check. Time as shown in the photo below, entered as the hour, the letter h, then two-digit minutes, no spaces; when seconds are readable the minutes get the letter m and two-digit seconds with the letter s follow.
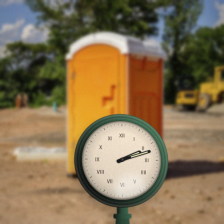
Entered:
2h12
